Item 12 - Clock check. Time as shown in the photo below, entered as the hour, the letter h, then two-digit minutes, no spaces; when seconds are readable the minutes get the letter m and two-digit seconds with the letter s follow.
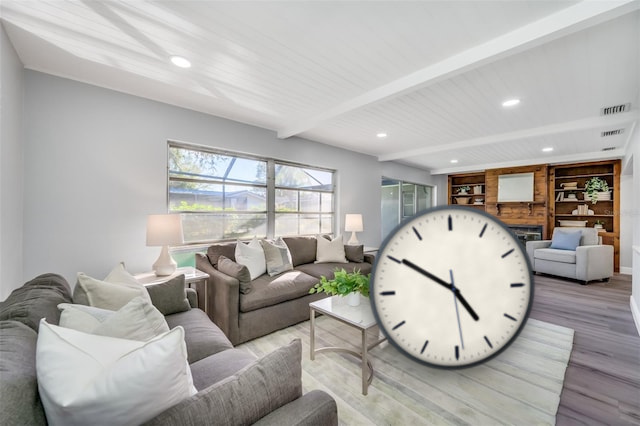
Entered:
4h50m29s
